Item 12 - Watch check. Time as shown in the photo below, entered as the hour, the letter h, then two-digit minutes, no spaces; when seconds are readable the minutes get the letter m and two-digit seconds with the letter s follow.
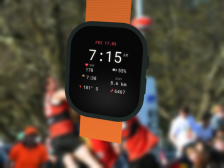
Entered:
7h15
